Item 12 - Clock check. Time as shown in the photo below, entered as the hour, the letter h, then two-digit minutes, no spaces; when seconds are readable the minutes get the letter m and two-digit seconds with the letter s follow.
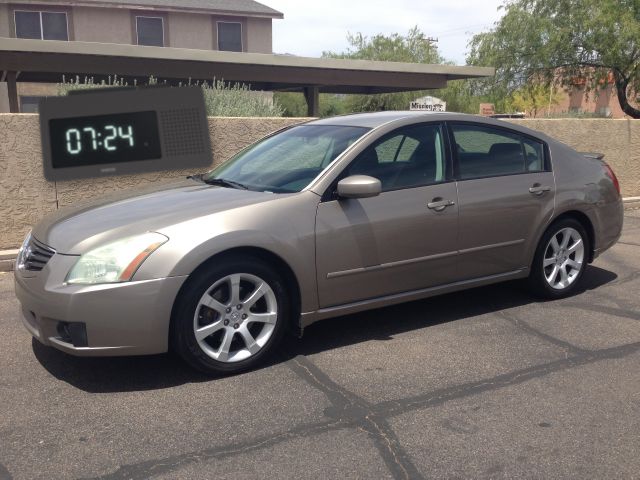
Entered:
7h24
